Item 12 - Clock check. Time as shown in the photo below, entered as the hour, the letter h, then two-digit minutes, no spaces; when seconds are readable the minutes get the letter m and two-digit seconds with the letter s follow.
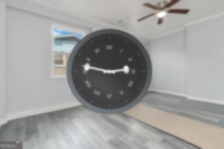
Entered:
2h47
